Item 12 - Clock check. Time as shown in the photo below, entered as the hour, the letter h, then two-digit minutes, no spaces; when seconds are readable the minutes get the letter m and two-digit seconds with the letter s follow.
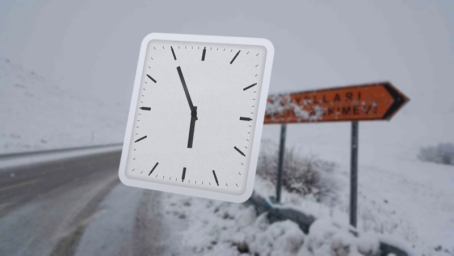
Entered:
5h55
